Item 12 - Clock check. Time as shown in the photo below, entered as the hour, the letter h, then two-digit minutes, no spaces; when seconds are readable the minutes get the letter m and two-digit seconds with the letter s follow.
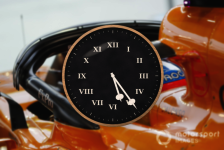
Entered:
5h24
